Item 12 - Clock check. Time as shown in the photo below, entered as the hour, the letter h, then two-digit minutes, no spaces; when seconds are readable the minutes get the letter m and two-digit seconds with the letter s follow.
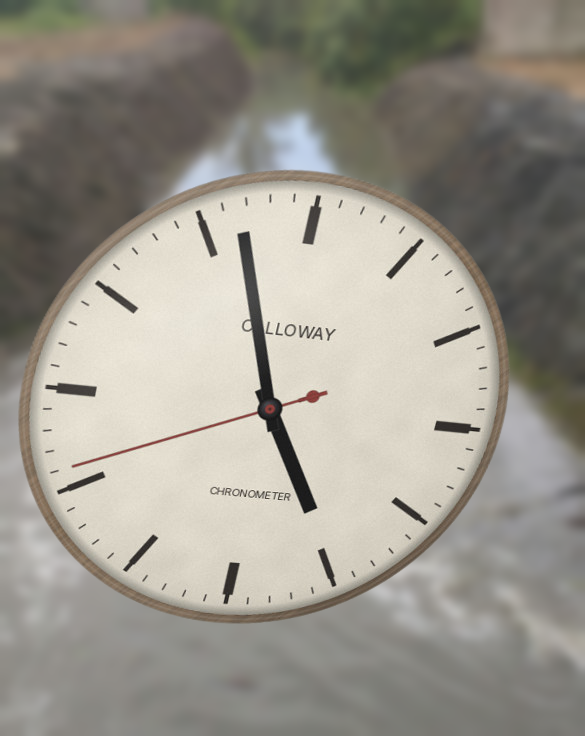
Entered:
4h56m41s
